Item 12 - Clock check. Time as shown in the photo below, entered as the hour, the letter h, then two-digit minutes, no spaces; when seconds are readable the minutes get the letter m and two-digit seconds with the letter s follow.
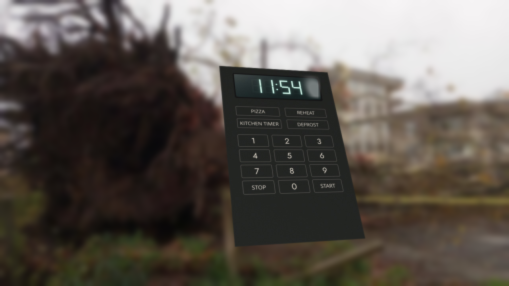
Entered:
11h54
